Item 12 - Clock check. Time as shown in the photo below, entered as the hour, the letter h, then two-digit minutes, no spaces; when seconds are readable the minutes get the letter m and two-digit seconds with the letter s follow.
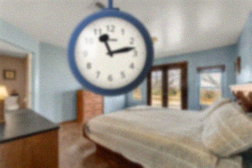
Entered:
11h13
